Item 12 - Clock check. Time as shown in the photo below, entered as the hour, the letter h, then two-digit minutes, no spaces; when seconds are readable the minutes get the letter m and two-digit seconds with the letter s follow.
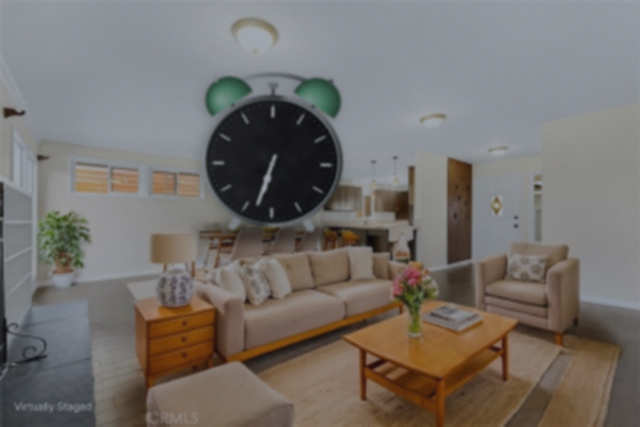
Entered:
6h33
